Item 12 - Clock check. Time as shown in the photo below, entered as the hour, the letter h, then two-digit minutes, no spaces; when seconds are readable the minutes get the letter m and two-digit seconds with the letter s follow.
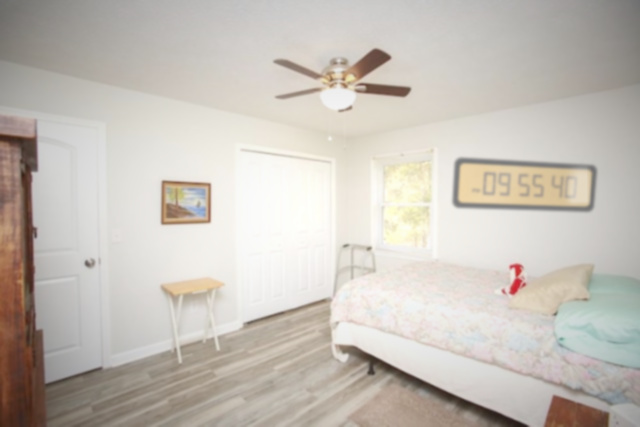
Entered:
9h55m40s
